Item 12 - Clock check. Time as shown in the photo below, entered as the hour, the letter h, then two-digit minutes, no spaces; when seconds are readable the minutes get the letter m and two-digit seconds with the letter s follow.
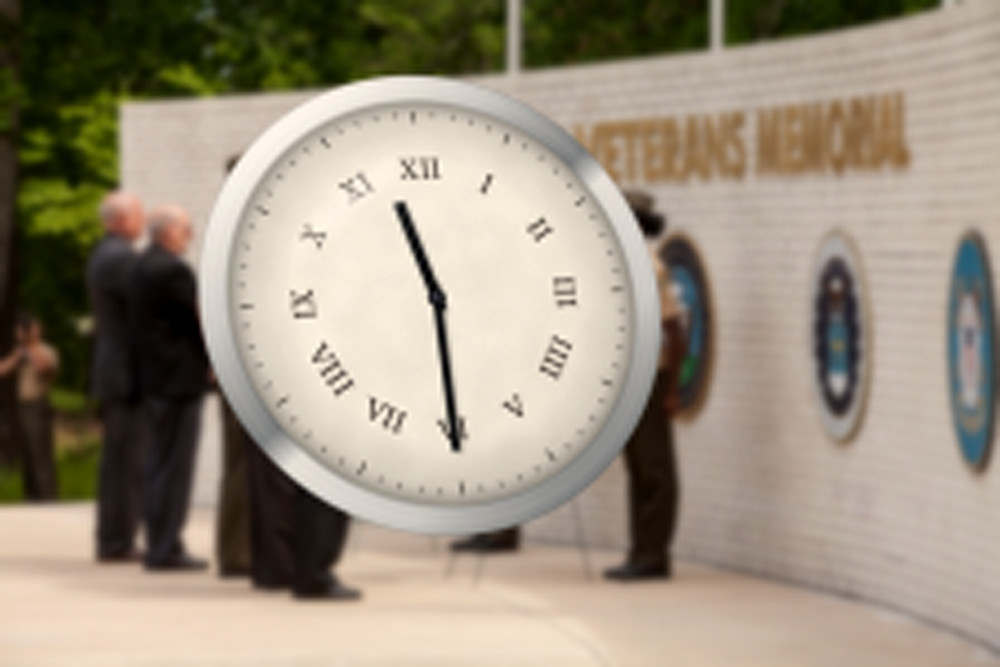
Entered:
11h30
